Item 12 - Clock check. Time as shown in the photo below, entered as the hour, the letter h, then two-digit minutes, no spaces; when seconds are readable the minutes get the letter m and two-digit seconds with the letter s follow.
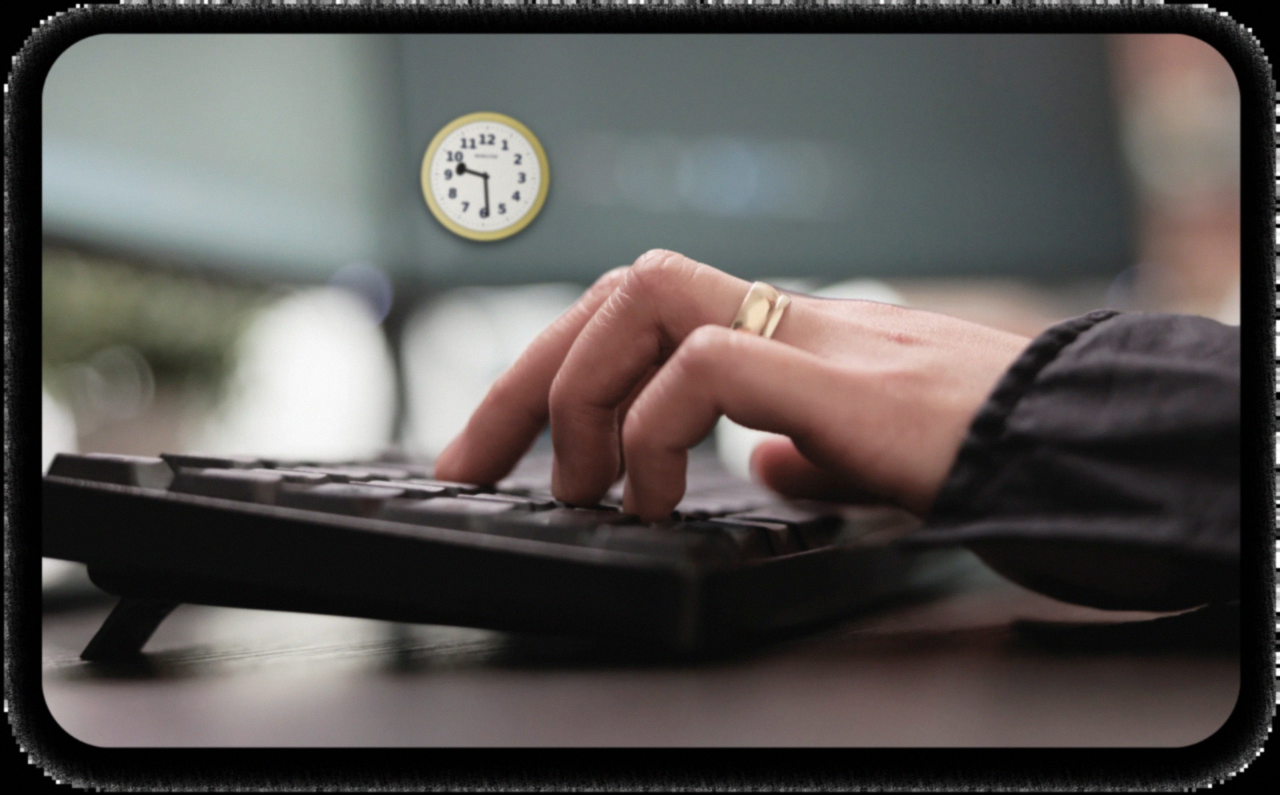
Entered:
9h29
